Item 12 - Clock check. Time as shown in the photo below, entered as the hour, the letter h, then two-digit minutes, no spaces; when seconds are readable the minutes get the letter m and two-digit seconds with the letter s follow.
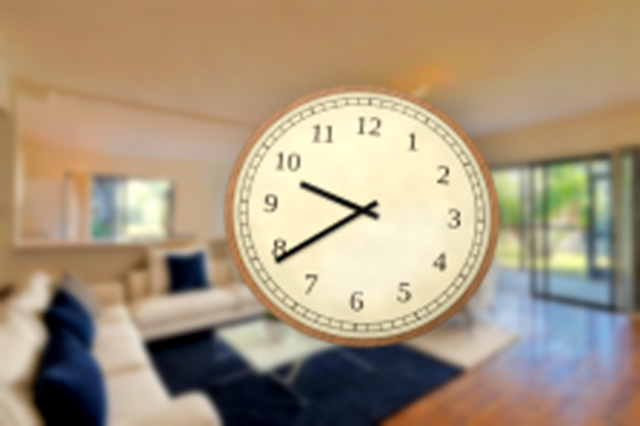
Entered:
9h39
